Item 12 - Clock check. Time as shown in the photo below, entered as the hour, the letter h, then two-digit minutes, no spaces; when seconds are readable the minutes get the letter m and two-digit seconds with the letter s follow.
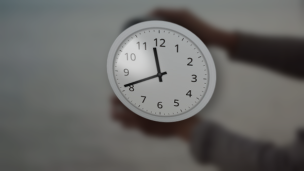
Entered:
11h41
